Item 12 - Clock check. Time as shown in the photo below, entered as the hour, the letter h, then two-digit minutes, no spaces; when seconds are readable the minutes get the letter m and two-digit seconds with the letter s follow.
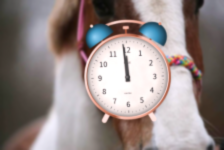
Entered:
11h59
